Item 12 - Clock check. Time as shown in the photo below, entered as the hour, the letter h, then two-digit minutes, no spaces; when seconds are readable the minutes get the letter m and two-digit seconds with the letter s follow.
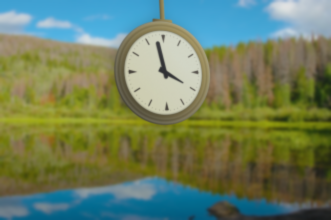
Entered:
3h58
